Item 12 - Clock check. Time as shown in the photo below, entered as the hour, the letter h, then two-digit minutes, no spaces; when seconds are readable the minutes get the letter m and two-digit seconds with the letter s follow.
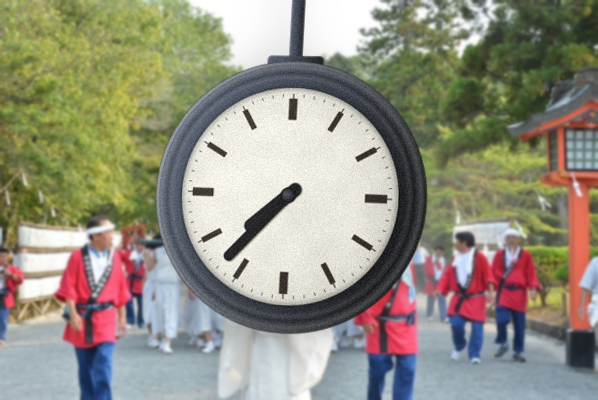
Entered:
7h37
